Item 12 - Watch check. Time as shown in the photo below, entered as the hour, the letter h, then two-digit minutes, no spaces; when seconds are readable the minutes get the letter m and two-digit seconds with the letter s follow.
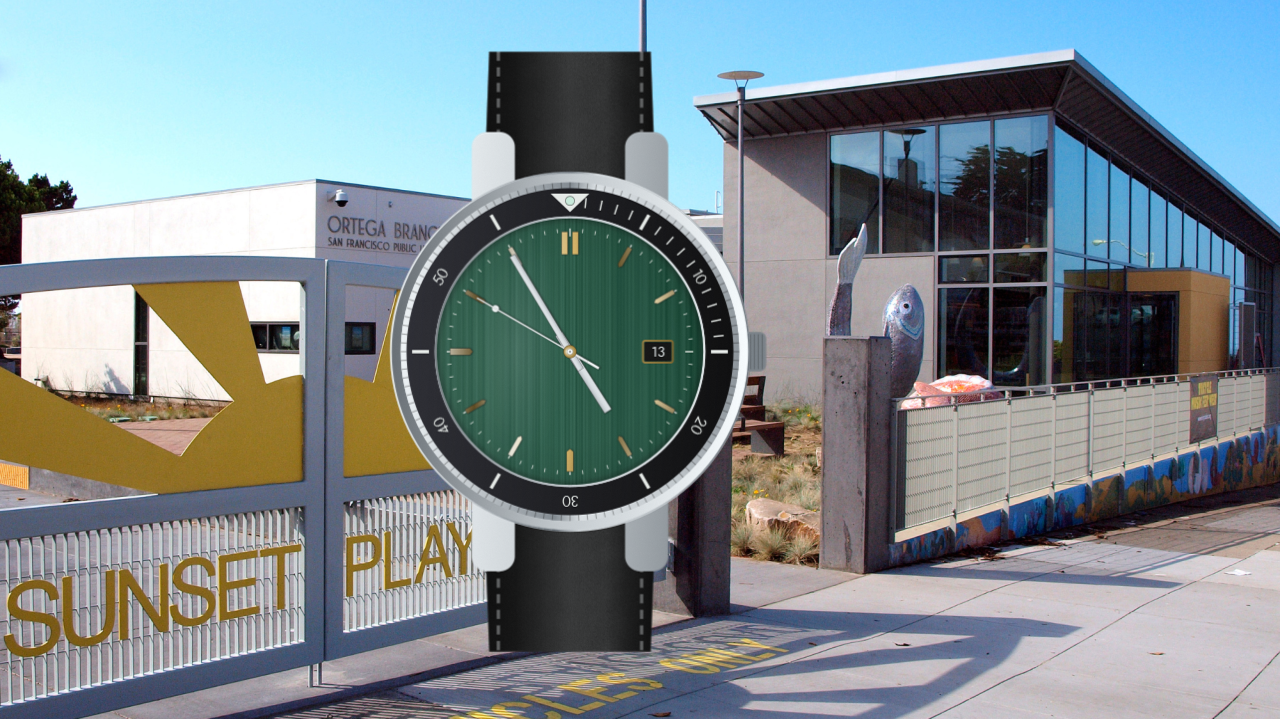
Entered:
4h54m50s
